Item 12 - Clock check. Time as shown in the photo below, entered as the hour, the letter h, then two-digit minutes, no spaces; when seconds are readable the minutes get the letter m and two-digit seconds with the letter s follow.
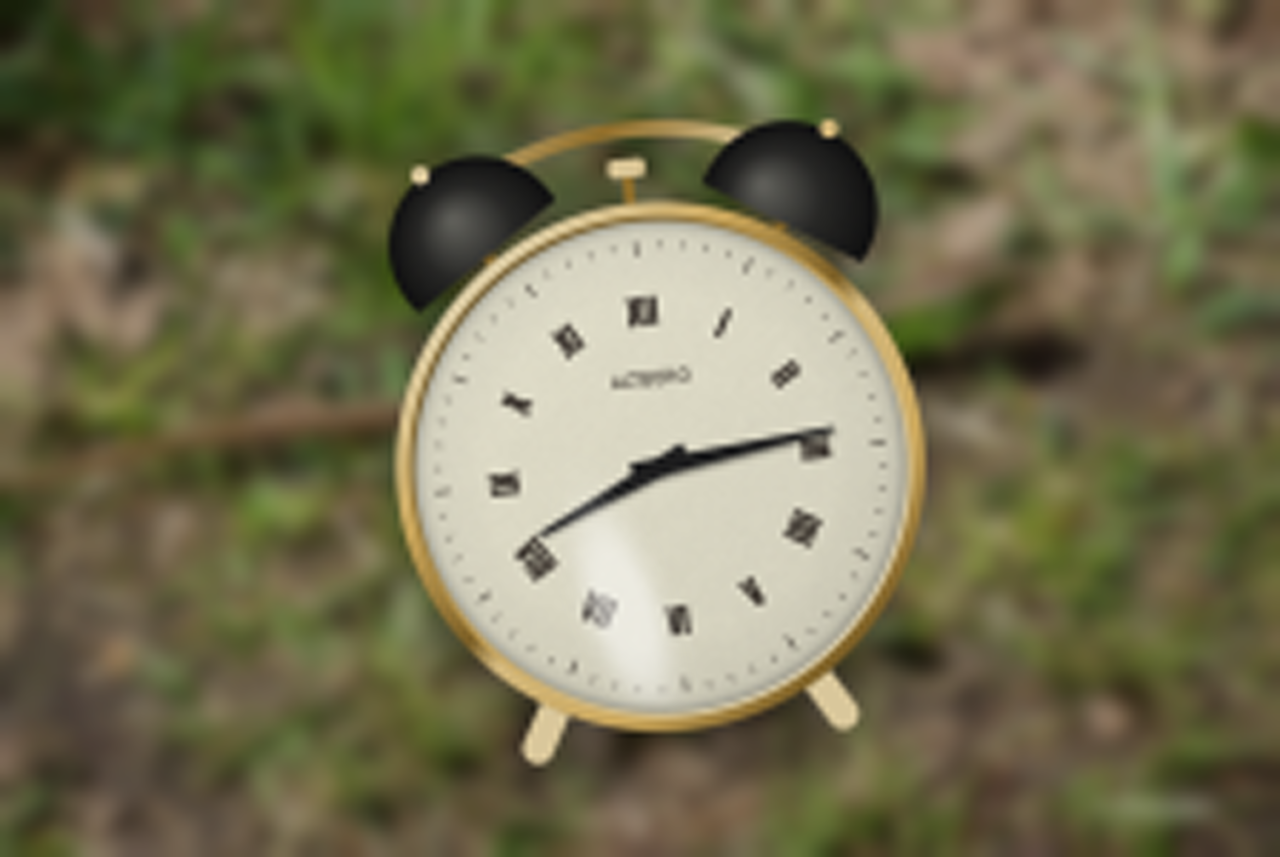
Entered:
8h14
